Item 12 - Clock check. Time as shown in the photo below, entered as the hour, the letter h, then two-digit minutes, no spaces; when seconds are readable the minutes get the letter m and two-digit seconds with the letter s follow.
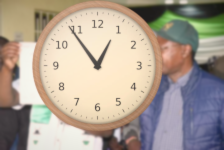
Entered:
12h54
